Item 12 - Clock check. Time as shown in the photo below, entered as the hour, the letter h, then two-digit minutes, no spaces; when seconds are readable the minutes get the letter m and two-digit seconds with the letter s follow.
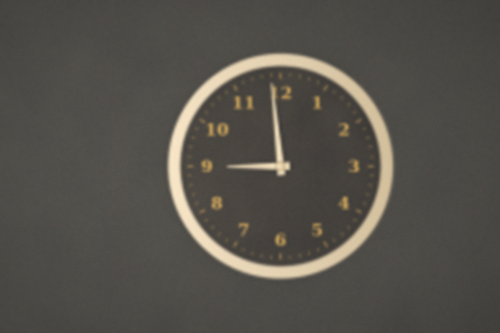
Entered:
8h59
